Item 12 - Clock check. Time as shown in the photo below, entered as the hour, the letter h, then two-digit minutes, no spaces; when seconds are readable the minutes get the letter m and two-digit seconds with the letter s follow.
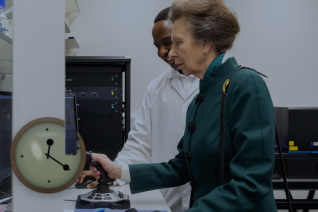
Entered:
12h21
